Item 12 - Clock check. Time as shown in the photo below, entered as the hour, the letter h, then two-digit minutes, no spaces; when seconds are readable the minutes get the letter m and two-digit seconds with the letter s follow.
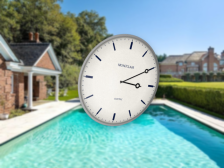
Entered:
3h10
